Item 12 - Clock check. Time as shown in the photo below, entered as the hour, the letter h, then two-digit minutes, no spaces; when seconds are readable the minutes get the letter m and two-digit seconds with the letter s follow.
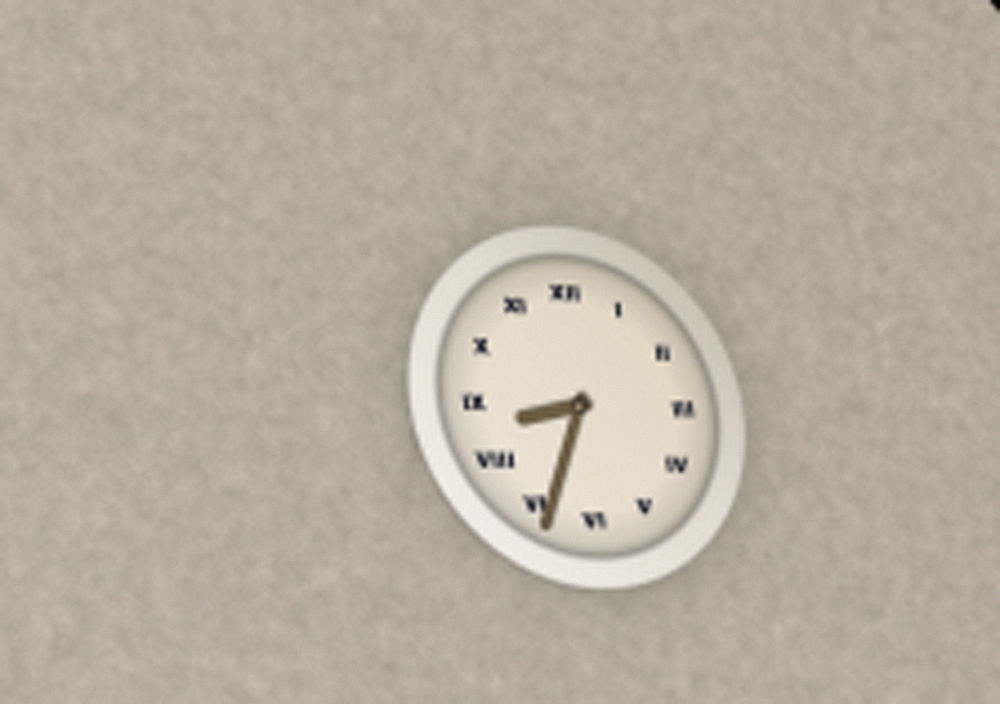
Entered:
8h34
